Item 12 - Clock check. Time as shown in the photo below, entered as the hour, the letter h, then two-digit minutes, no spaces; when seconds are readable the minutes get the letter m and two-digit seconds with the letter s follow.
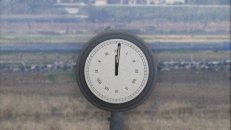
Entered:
12h01
